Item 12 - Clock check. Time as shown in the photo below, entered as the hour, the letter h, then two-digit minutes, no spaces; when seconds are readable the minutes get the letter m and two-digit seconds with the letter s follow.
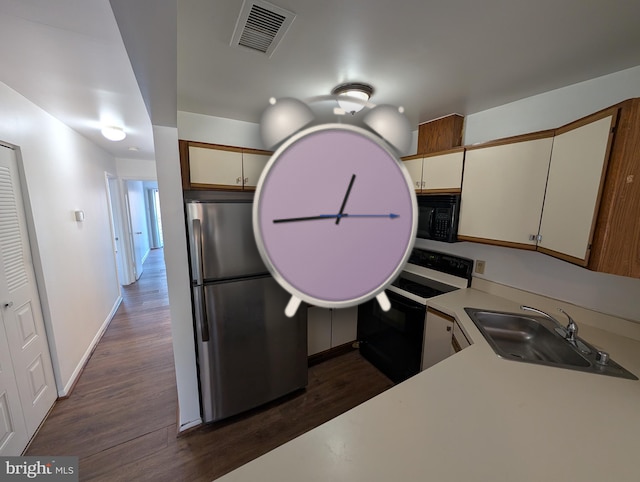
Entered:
12h44m15s
